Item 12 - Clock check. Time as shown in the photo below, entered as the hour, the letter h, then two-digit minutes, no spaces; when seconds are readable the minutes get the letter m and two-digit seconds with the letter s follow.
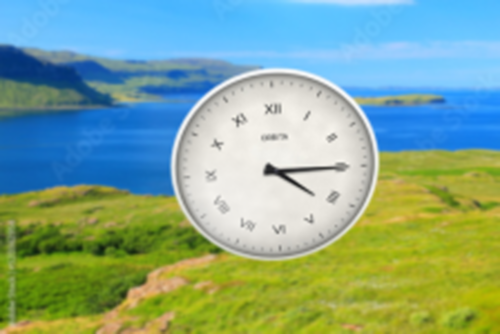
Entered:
4h15
